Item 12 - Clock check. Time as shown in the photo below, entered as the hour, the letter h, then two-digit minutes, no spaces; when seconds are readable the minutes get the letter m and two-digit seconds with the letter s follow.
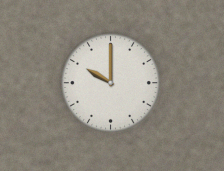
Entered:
10h00
